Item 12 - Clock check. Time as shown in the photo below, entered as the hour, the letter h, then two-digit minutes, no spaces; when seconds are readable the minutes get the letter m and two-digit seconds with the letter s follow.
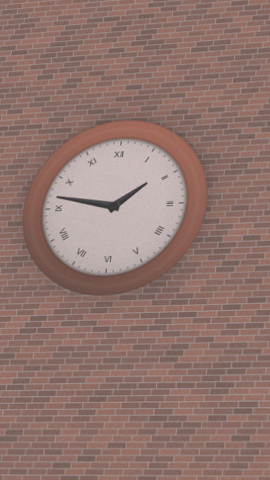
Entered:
1h47
